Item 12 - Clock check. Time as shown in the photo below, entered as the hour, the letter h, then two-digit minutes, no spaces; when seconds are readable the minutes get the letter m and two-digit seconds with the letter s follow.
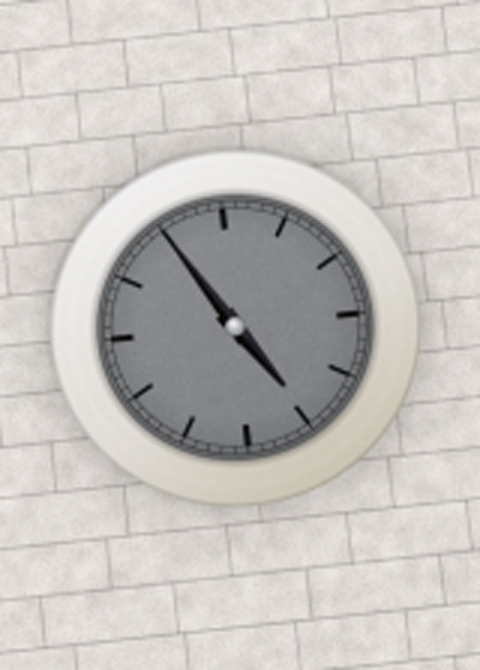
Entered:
4h55
